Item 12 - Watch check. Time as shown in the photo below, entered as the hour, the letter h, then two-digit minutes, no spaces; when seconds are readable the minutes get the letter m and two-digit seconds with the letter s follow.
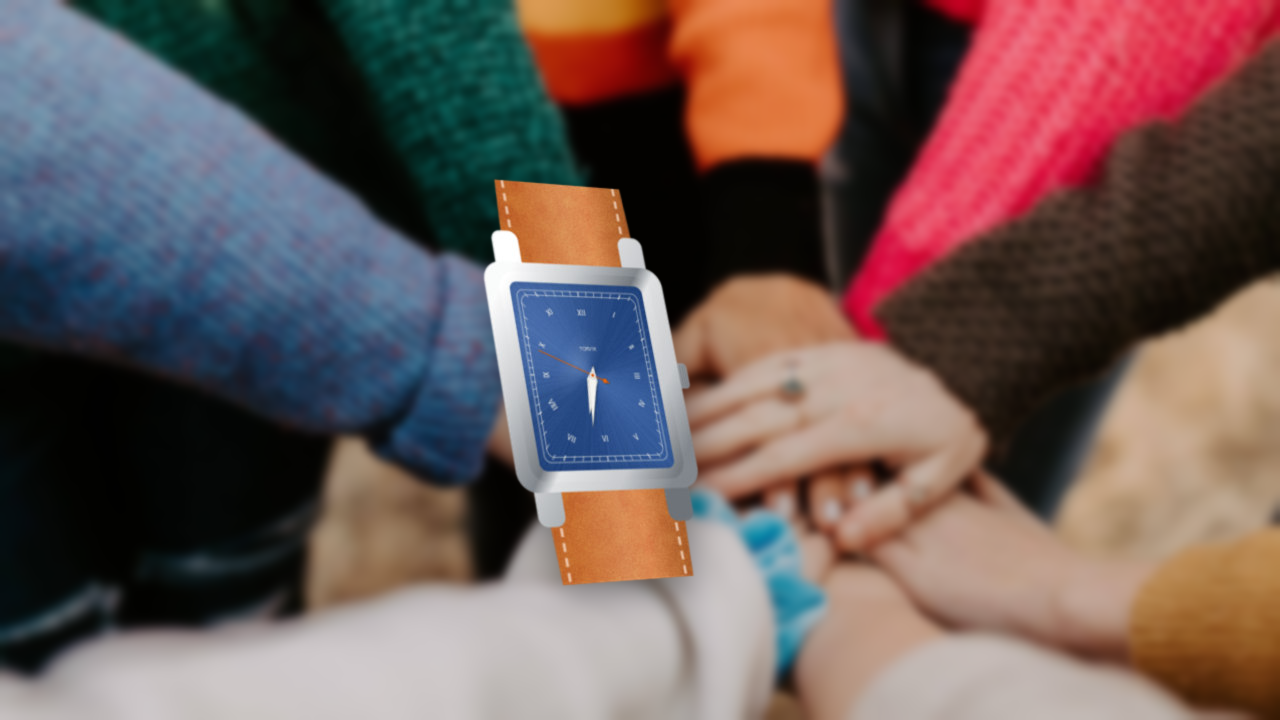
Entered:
6h31m49s
